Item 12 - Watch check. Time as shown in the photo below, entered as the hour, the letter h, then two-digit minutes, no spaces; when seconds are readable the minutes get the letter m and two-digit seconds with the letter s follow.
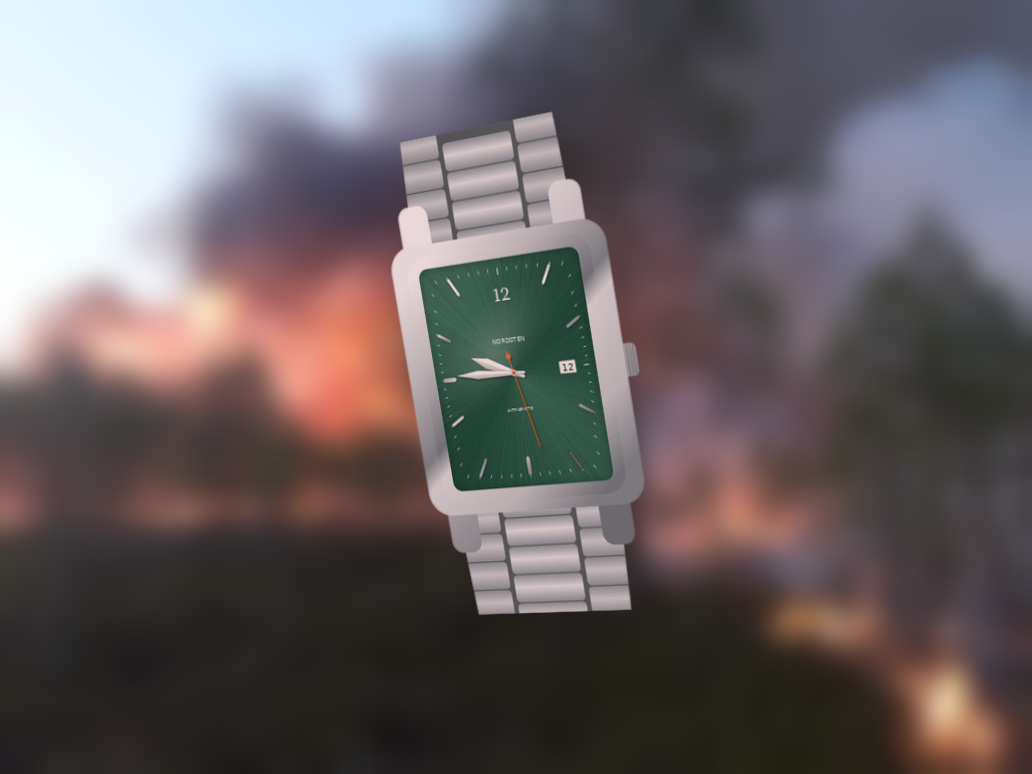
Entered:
9h45m28s
